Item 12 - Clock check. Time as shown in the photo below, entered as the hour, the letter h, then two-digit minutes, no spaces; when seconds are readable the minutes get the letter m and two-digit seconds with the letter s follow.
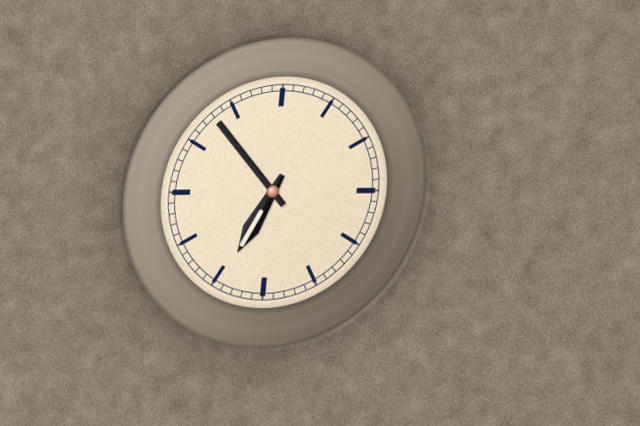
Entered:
6h53
